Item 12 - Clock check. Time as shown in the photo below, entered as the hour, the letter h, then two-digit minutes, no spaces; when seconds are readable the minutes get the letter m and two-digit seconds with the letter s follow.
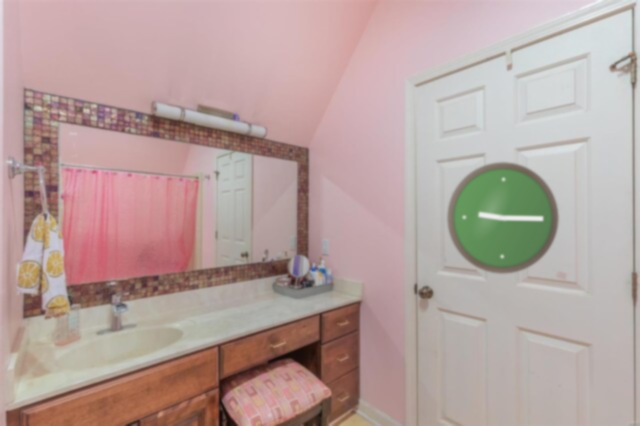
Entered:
9h15
